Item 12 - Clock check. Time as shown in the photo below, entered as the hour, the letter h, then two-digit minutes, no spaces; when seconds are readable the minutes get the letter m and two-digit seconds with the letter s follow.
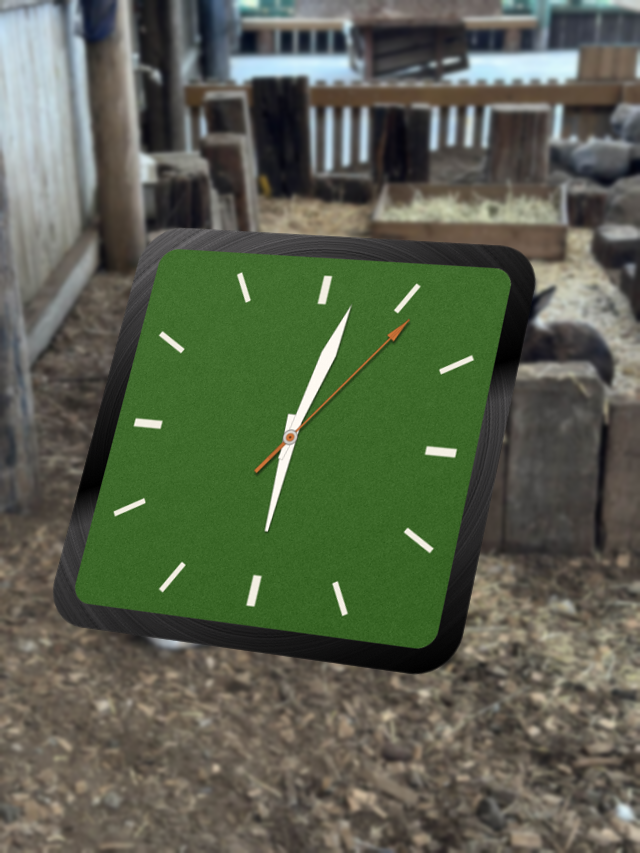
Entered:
6h02m06s
